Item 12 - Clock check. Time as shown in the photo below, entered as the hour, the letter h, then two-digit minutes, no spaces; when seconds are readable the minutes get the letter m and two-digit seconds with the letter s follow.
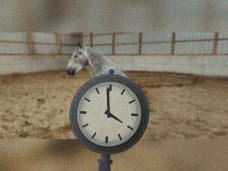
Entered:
3h59
